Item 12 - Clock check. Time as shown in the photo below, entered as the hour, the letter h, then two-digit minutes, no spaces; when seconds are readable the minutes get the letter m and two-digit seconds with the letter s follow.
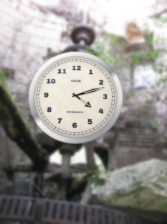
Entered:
4h12
